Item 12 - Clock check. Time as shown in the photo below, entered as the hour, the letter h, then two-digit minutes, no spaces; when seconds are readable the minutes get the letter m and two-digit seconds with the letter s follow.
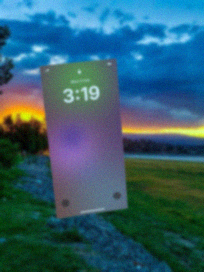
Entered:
3h19
